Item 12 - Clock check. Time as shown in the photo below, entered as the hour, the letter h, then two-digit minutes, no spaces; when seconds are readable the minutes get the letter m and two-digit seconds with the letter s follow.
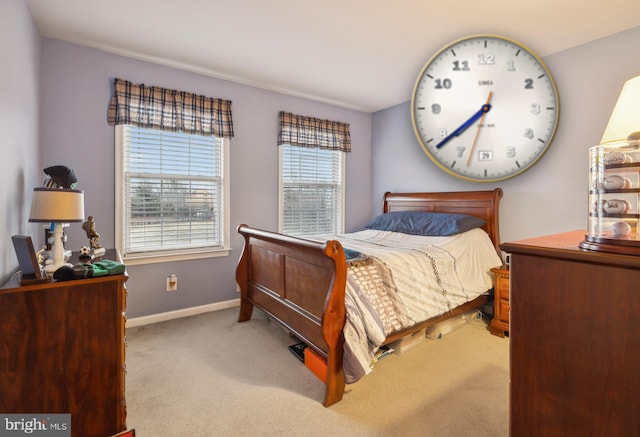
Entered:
7h38m33s
